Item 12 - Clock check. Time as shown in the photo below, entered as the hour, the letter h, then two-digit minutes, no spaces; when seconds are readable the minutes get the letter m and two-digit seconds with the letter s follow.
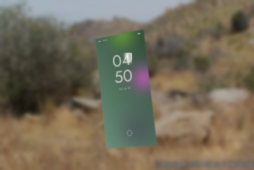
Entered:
4h50
